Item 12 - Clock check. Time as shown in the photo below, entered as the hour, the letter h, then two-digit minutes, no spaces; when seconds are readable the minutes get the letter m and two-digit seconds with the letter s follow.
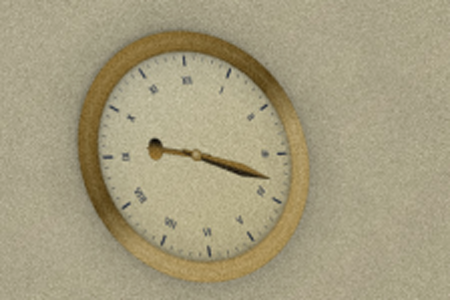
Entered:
9h18
